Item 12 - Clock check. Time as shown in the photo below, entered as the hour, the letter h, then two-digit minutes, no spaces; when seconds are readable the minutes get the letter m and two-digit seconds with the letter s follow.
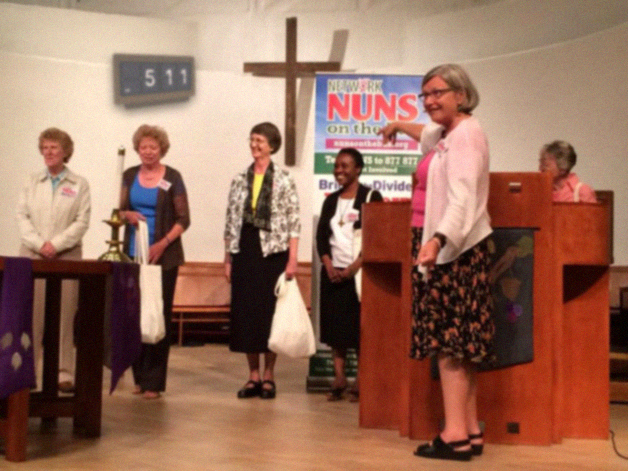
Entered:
5h11
